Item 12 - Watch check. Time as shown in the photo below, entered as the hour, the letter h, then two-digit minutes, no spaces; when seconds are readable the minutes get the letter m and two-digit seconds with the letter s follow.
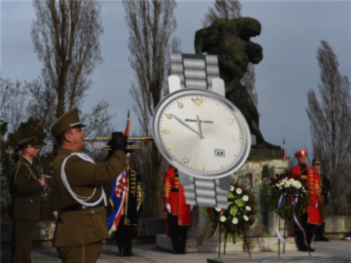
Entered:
11h51
